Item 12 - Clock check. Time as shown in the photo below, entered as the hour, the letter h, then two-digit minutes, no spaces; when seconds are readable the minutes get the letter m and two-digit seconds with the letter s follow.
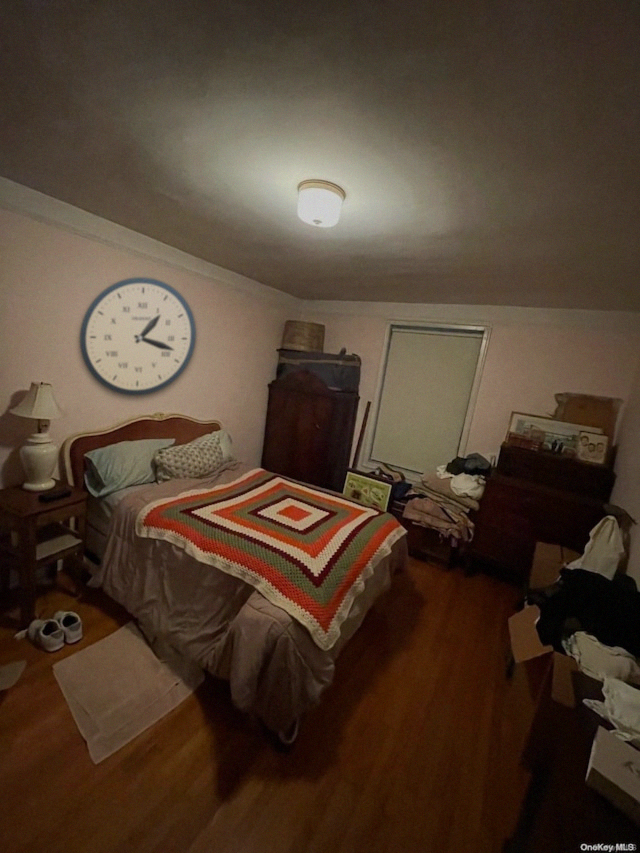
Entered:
1h18
